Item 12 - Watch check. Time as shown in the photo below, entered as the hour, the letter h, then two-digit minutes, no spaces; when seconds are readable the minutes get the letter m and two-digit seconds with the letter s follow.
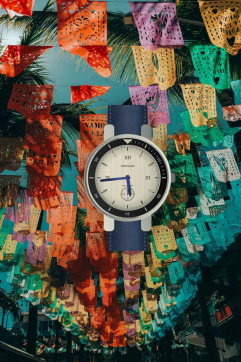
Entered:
5h44
